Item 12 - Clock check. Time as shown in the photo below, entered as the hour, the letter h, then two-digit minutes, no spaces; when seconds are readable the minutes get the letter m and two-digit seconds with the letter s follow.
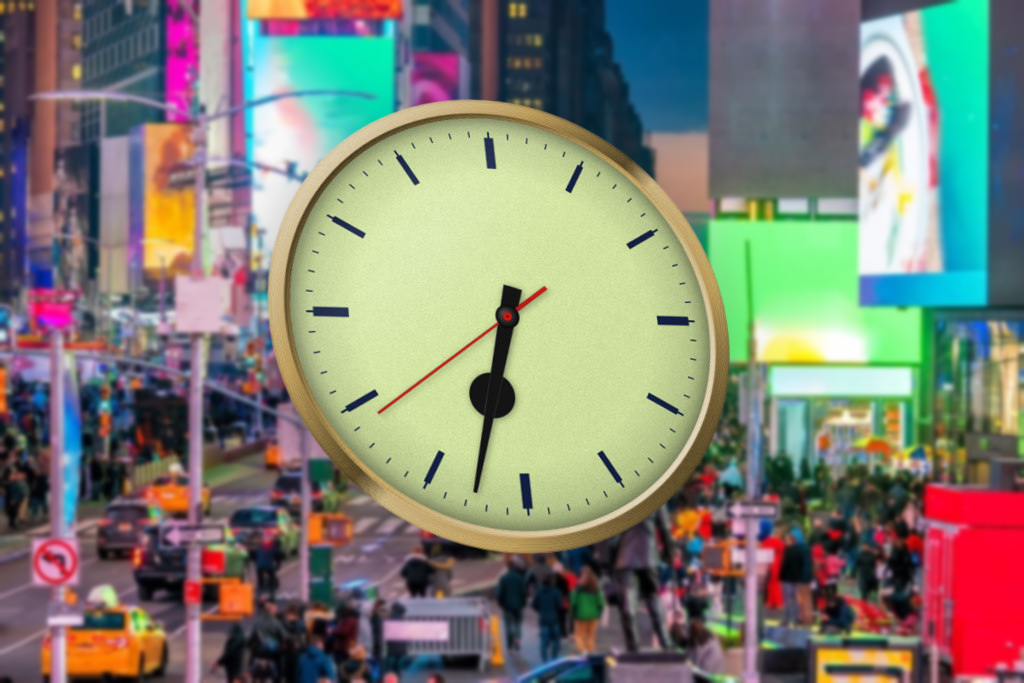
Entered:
6h32m39s
